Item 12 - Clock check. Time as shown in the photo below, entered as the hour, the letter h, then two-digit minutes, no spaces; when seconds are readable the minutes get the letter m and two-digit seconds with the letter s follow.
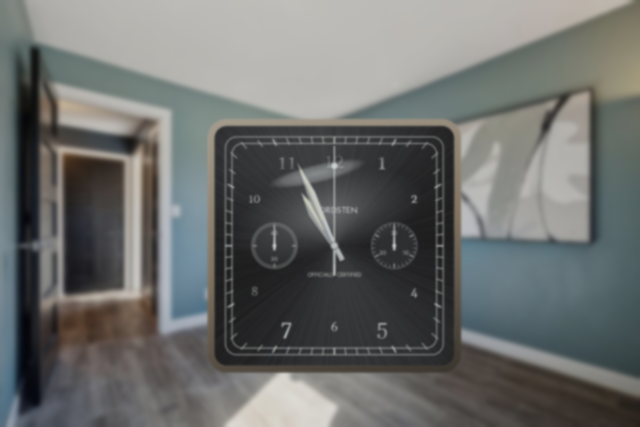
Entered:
10h56
